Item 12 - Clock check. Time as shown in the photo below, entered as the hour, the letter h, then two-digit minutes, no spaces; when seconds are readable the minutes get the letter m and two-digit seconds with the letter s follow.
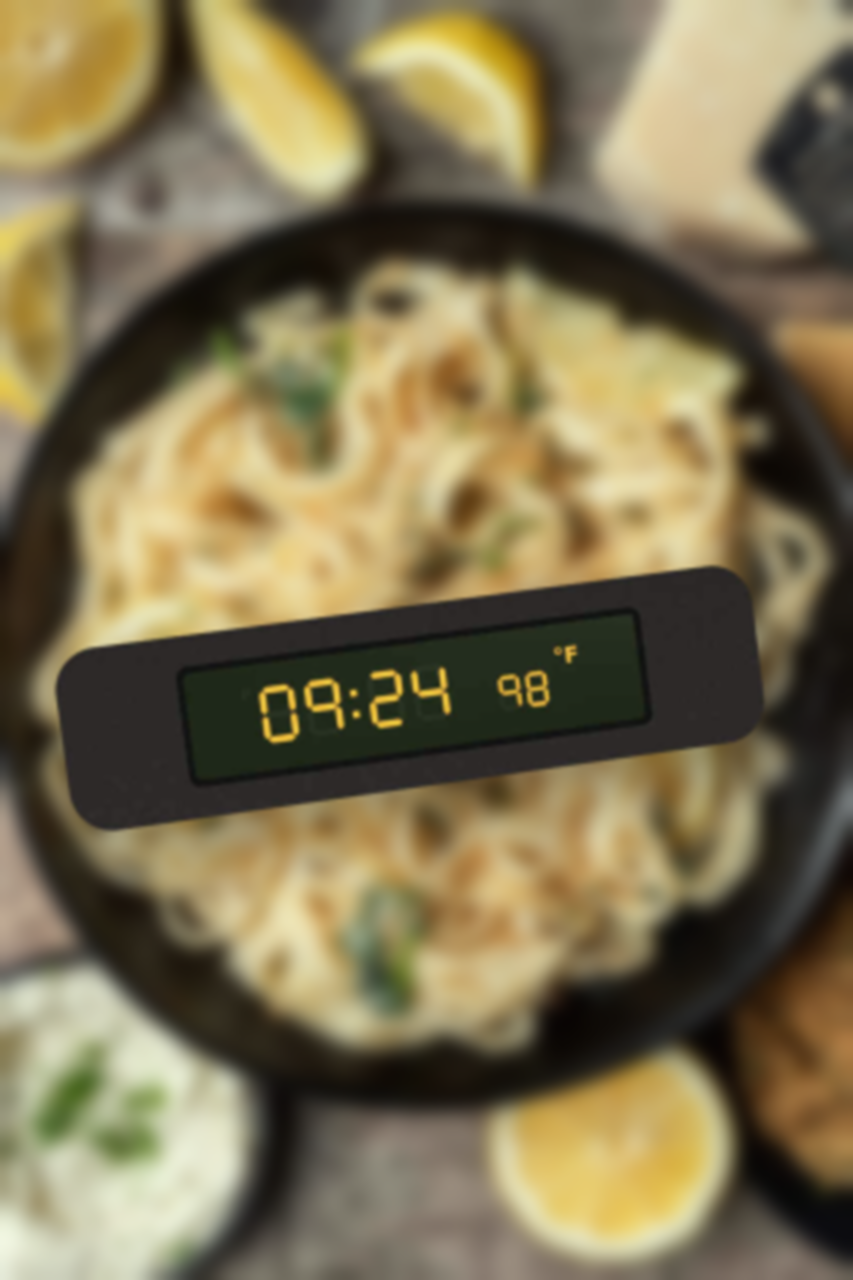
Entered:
9h24
